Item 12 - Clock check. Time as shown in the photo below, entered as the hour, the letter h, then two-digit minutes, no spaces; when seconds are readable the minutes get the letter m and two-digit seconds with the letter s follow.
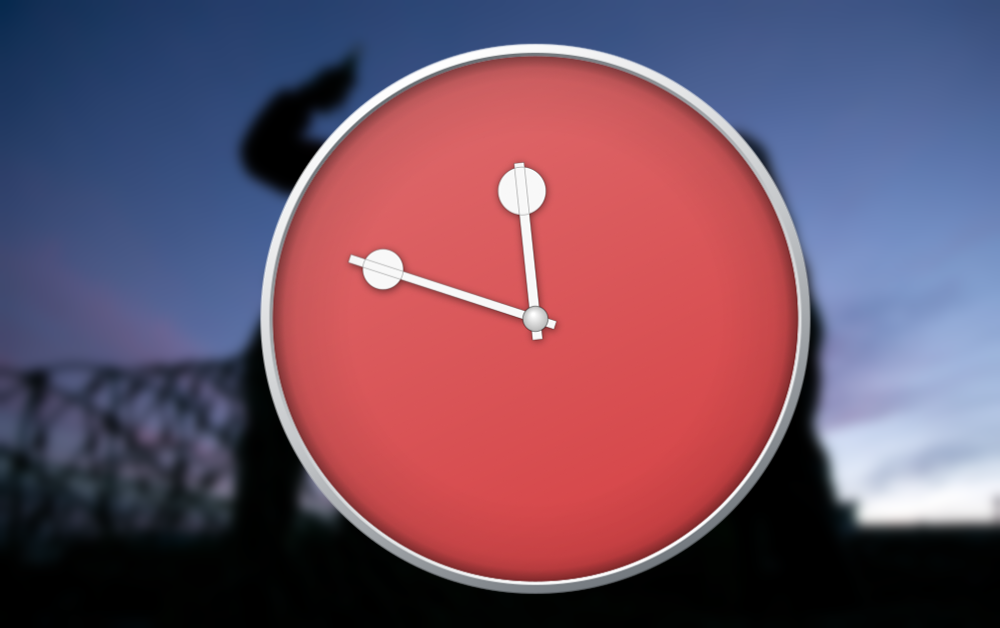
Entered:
11h48
